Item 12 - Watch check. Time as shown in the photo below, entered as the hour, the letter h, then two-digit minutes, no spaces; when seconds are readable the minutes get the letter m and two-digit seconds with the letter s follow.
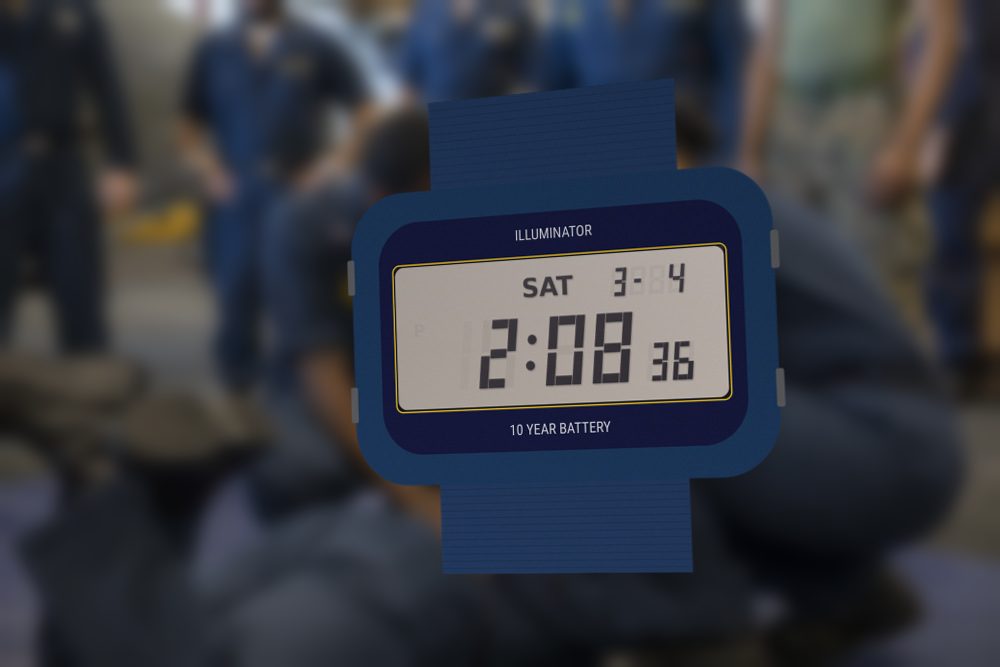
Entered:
2h08m36s
